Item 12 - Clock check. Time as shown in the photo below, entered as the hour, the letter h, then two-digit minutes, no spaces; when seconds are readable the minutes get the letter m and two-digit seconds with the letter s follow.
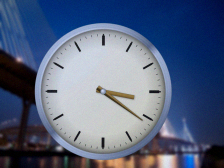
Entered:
3h21
